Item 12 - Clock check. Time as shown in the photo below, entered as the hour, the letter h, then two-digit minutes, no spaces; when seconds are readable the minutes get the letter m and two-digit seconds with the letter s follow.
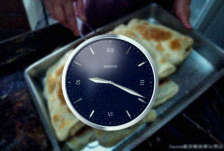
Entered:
9h19
